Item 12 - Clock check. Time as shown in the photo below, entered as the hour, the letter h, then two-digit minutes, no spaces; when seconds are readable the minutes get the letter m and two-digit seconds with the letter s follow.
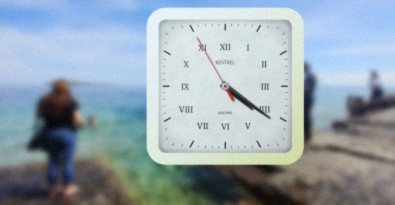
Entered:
4h20m55s
